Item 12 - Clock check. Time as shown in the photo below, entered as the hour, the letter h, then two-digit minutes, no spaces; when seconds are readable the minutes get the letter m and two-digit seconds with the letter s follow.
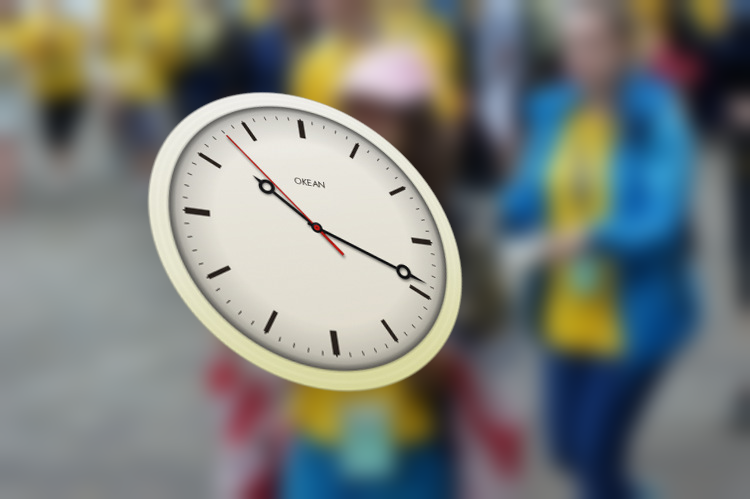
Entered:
10h18m53s
